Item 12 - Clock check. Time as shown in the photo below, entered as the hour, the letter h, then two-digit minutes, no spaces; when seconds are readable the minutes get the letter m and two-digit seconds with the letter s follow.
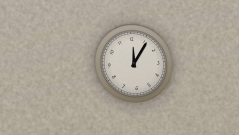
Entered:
12h06
